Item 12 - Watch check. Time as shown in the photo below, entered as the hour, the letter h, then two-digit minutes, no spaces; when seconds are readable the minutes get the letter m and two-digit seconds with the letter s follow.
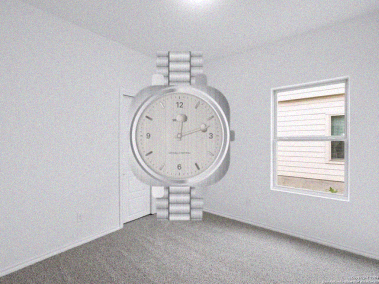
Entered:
12h12
